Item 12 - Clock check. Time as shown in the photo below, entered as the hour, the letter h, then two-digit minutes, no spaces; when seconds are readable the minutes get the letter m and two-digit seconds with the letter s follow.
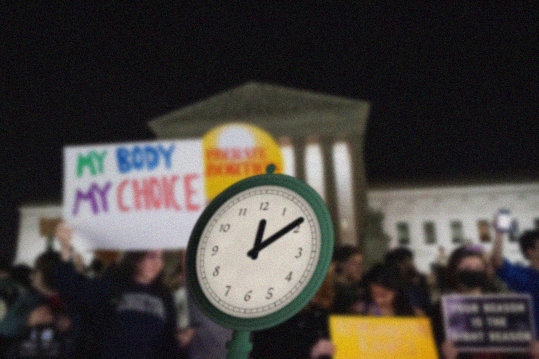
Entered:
12h09
